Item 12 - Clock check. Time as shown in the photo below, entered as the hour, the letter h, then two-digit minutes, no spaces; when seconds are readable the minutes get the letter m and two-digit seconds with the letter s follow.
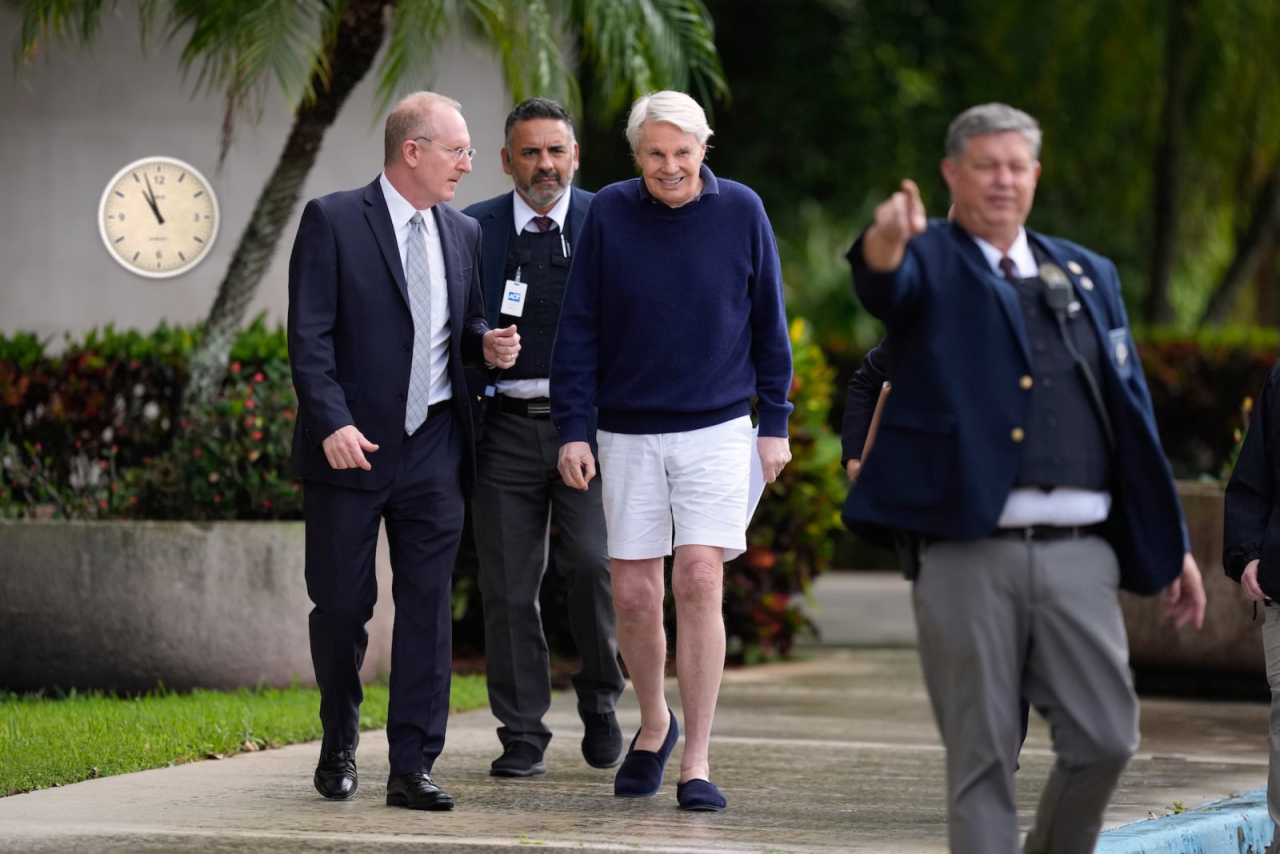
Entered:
10h57
